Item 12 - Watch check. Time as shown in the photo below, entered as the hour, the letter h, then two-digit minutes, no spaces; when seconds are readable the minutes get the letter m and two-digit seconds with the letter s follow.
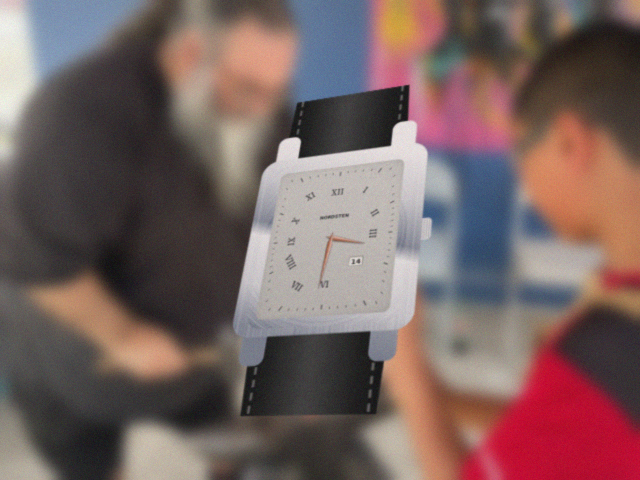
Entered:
3h31
